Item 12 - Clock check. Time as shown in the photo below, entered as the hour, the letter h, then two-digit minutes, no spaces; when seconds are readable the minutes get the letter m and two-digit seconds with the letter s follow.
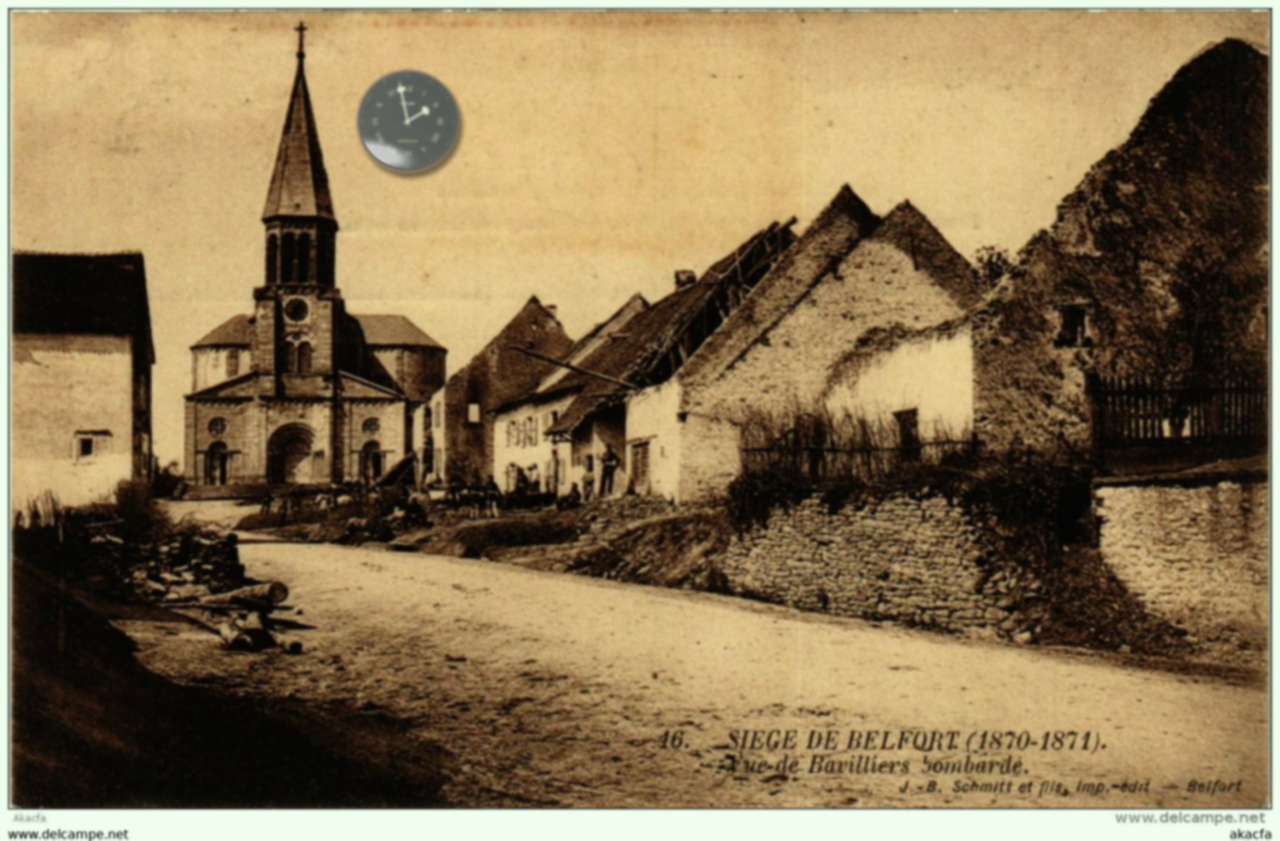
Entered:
1h58
